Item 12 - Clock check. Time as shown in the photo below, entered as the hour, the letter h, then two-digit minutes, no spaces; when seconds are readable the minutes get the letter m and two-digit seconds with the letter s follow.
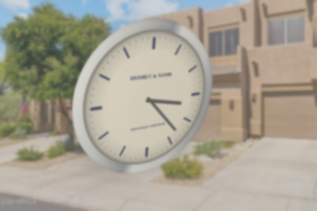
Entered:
3h23
